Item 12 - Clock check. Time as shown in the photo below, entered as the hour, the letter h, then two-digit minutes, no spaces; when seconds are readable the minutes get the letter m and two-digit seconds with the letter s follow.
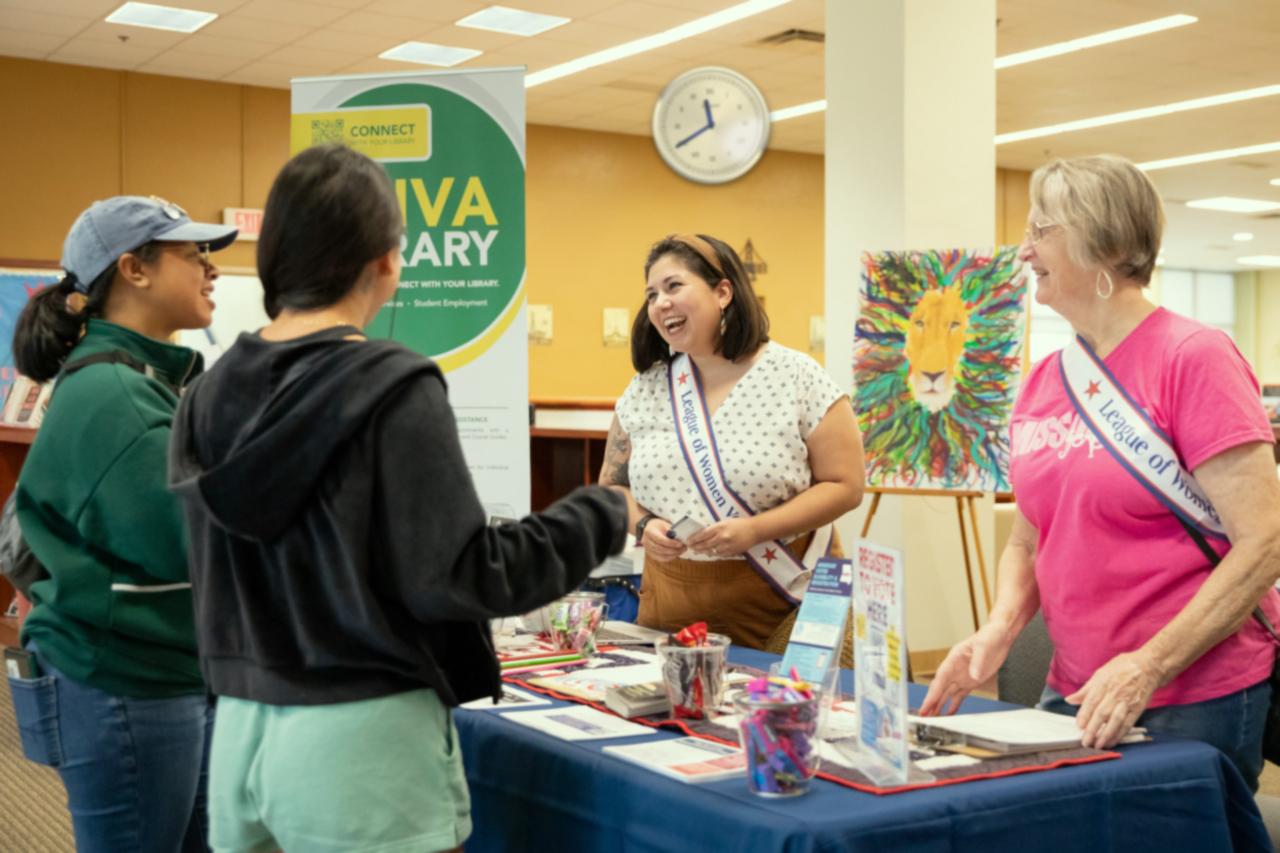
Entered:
11h40
